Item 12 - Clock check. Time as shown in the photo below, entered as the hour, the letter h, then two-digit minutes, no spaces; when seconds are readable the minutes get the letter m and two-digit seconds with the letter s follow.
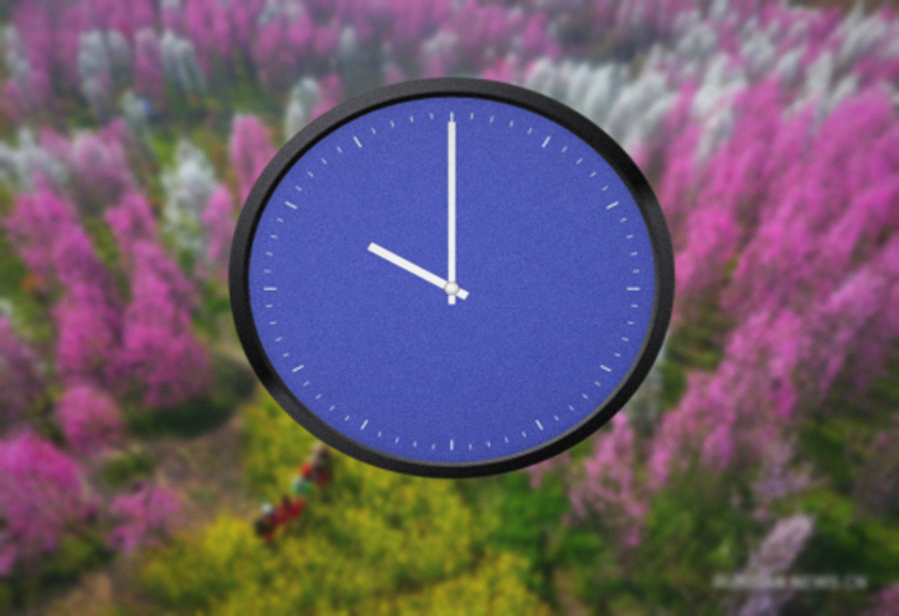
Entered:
10h00
